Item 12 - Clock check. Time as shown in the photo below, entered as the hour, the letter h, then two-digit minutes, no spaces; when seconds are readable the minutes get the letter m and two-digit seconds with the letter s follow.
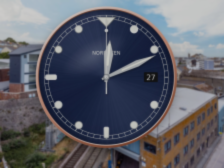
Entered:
12h11m00s
